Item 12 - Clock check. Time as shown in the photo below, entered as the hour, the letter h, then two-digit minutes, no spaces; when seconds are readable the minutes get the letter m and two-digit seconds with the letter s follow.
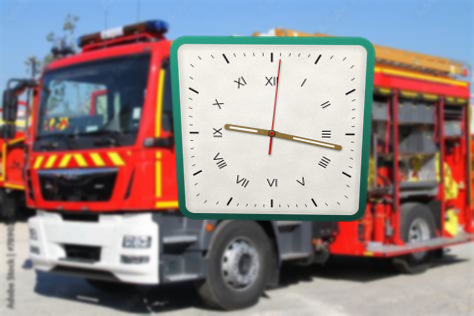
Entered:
9h17m01s
